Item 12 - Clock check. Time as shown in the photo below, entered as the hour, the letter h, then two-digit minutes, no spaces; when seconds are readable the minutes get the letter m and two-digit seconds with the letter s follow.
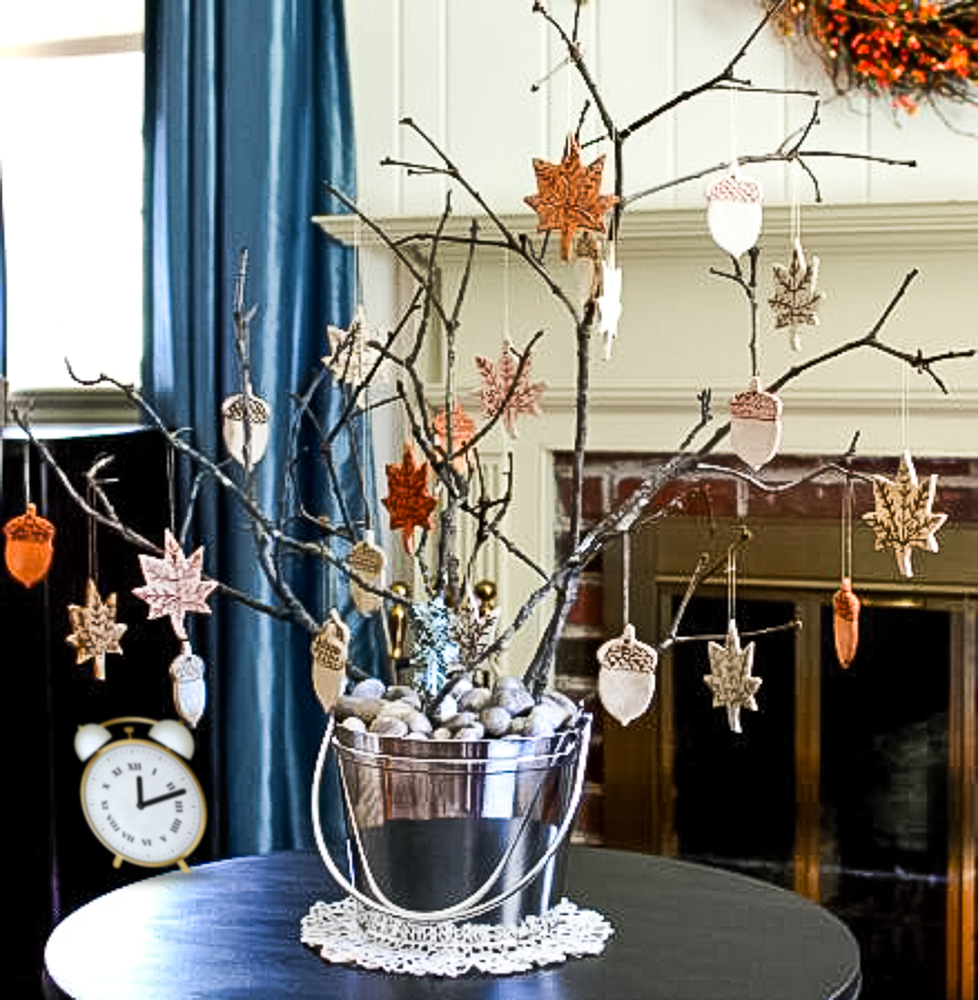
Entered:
12h12
